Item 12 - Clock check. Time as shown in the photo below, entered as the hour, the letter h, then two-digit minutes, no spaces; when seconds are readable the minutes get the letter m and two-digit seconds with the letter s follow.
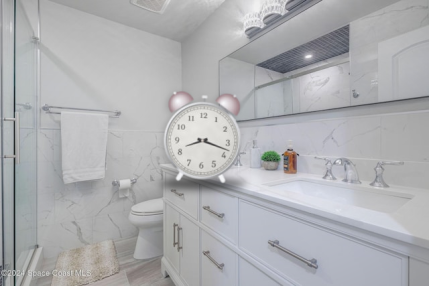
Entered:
8h18
